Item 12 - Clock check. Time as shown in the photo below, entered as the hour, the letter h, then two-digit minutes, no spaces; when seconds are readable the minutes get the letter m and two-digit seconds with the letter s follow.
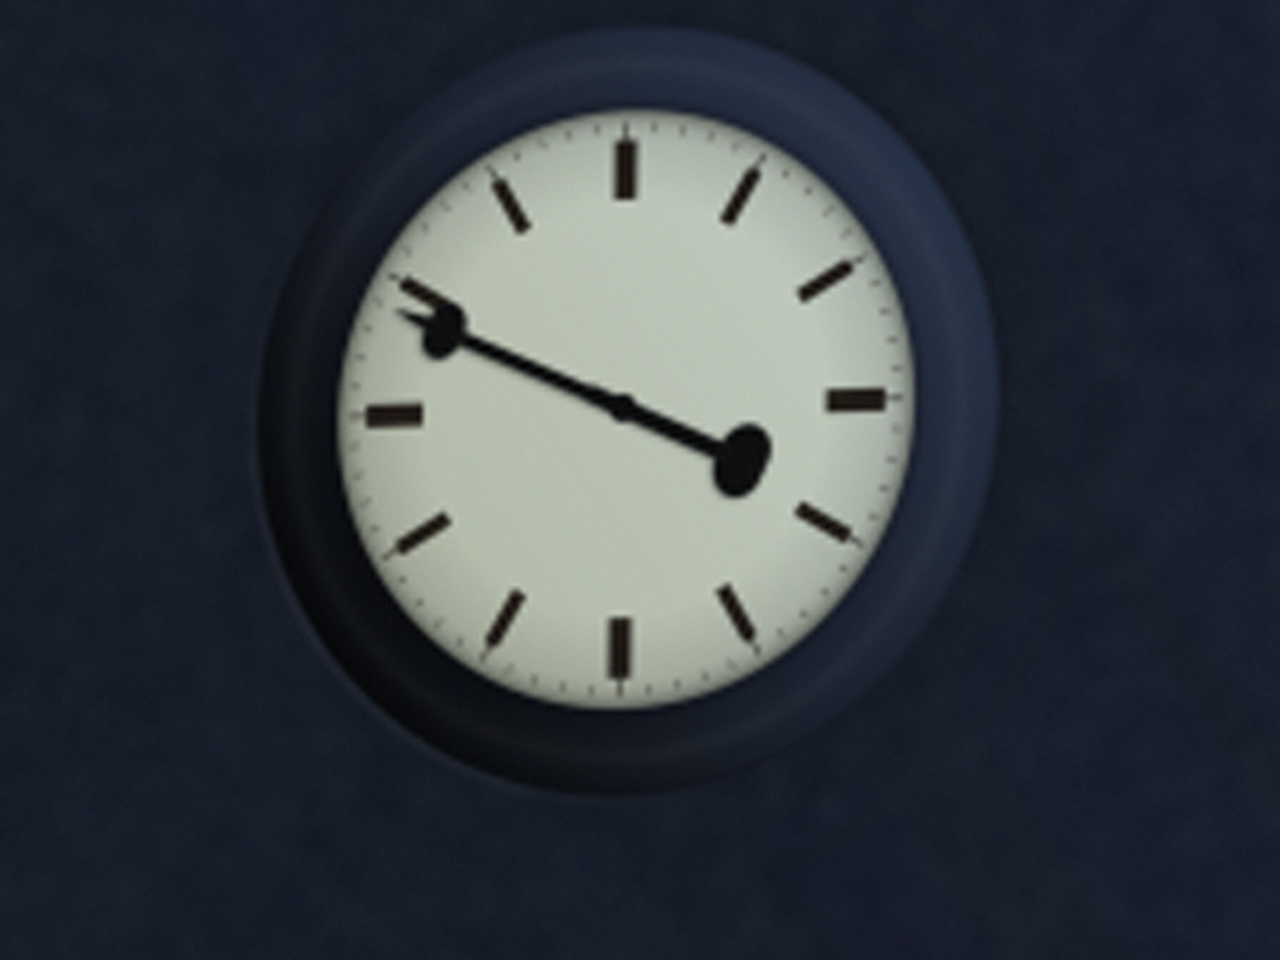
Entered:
3h49
